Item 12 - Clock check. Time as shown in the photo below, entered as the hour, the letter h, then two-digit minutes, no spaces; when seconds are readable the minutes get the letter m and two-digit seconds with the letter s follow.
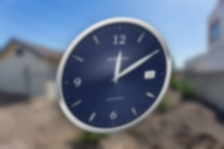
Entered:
12h10
